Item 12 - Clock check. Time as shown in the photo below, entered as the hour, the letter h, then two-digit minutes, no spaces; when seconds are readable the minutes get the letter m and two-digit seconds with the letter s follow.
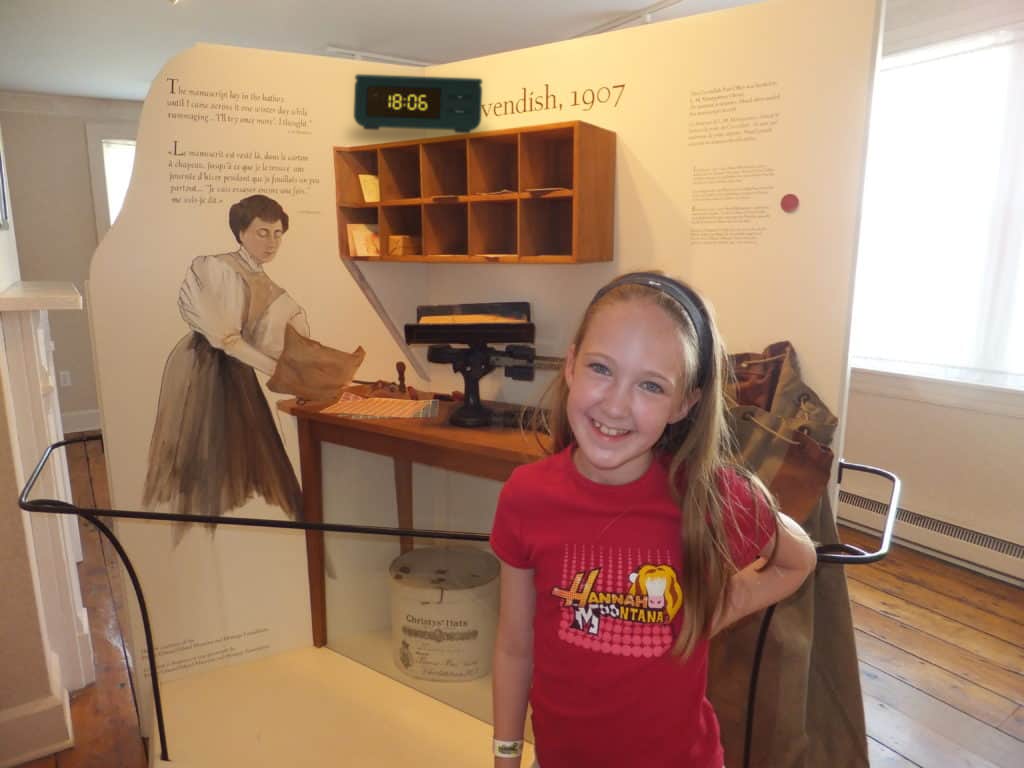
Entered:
18h06
